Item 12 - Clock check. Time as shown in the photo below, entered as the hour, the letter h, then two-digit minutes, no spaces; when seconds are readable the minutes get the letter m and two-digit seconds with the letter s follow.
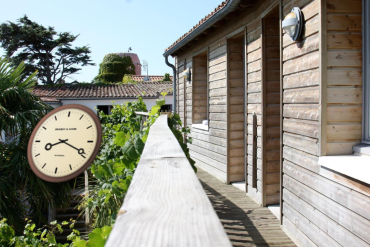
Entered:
8h19
